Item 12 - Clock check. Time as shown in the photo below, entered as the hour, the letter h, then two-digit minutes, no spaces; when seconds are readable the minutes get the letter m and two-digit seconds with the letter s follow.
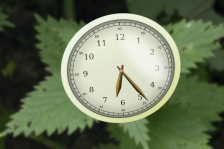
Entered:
6h24
